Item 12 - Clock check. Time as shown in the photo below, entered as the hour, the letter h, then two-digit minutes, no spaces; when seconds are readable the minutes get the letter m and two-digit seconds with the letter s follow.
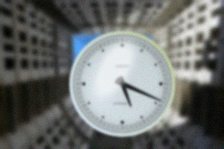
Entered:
5h19
